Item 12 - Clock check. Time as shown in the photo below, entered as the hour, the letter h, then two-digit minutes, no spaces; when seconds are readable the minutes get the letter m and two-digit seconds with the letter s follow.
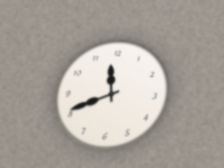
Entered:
11h41
